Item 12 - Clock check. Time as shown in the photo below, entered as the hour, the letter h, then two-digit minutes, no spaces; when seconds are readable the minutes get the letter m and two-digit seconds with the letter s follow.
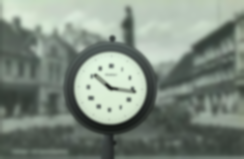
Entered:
10h16
